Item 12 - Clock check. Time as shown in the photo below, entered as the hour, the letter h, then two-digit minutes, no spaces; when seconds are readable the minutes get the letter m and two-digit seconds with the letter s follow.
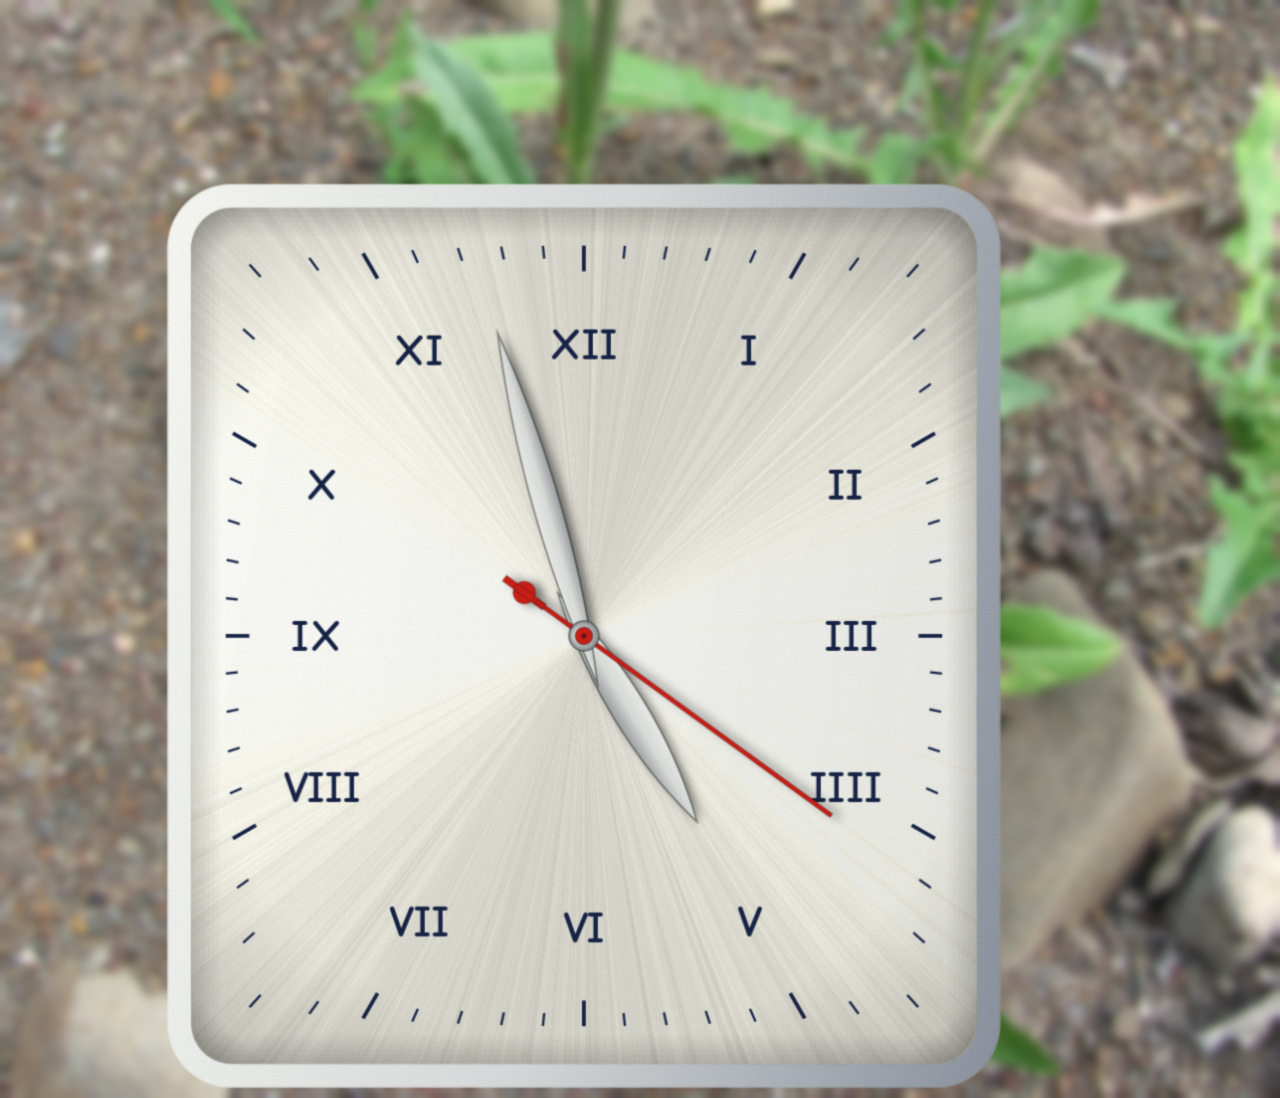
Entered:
4h57m21s
